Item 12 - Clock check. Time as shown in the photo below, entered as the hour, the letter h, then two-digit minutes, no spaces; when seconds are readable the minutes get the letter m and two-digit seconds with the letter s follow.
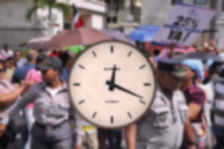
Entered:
12h19
